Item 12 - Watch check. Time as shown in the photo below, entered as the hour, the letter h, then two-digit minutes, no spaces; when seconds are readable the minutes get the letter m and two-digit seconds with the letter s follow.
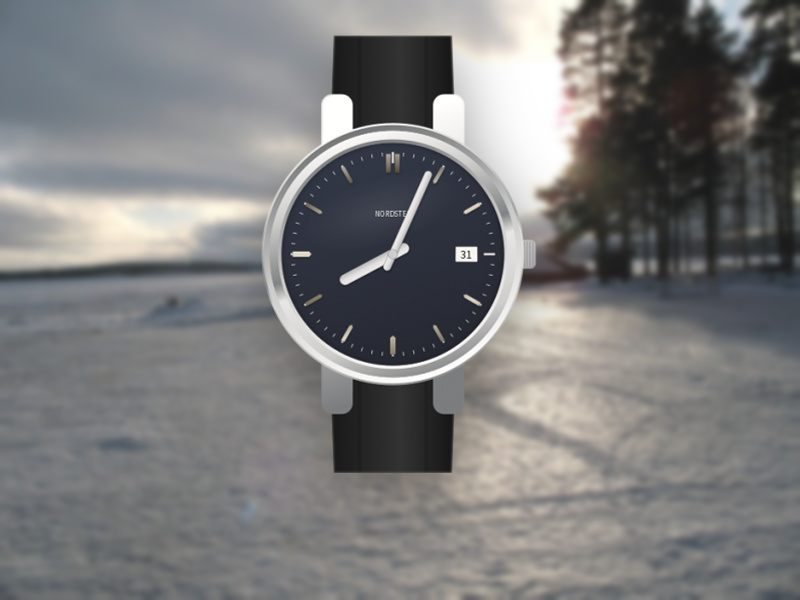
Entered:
8h04
